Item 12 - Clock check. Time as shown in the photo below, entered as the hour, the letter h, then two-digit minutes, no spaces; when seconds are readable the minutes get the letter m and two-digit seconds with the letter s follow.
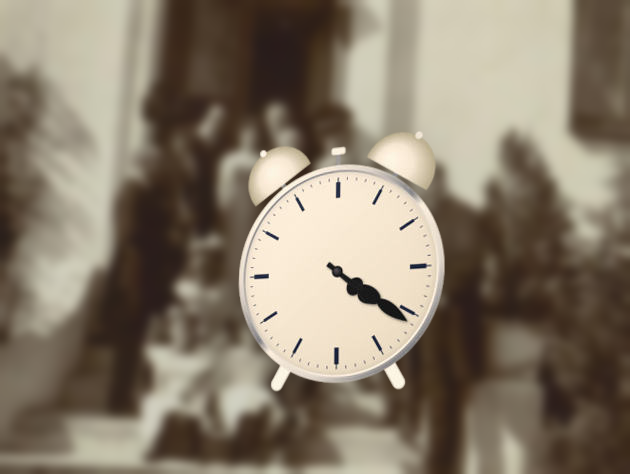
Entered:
4h21
